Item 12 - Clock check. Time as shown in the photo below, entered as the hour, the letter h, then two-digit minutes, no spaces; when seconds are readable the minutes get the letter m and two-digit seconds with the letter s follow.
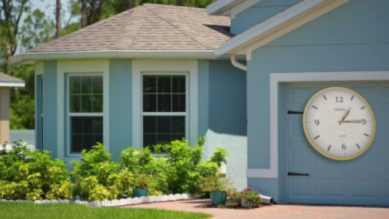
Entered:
1h15
